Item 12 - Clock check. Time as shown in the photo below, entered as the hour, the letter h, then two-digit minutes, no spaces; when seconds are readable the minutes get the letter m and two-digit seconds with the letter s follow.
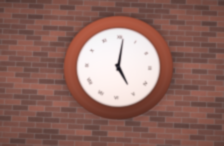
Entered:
5h01
